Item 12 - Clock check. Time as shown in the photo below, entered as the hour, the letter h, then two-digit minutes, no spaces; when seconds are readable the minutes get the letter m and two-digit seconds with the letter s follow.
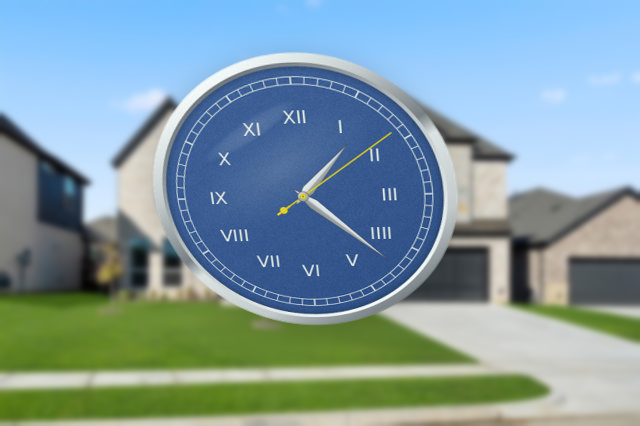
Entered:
1h22m09s
